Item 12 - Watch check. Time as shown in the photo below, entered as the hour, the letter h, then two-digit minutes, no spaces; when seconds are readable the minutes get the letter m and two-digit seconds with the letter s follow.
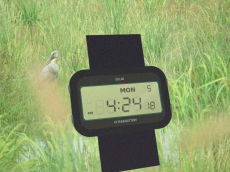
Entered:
4h24m18s
